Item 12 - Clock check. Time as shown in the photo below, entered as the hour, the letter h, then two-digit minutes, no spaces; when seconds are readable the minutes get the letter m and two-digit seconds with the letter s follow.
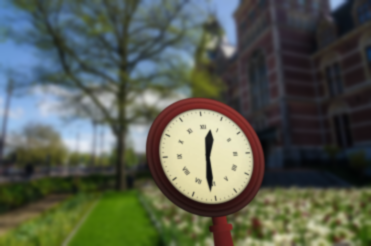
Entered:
12h31
